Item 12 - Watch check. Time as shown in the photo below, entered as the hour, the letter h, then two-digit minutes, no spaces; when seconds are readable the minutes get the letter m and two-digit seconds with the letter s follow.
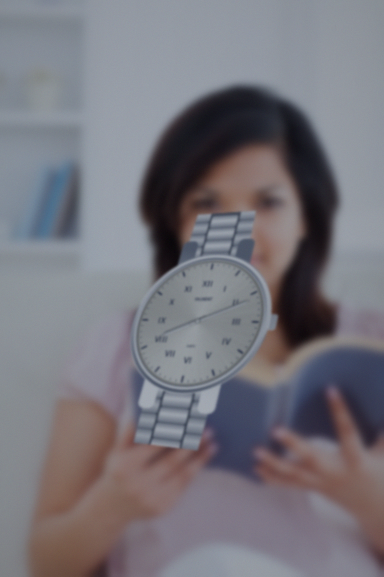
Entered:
8h11
